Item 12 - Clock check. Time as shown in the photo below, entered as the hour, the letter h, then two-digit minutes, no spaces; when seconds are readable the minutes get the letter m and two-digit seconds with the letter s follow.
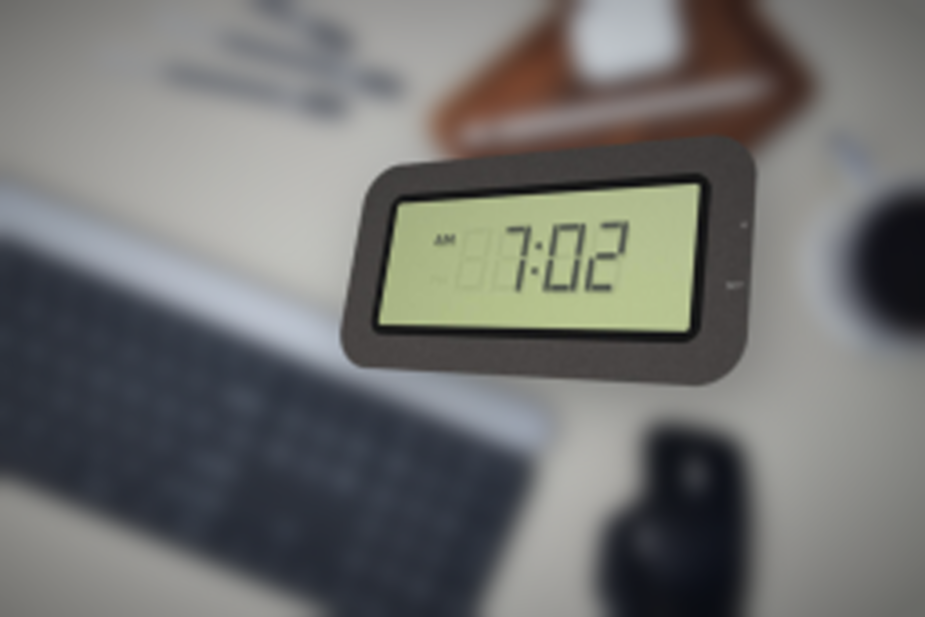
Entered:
7h02
